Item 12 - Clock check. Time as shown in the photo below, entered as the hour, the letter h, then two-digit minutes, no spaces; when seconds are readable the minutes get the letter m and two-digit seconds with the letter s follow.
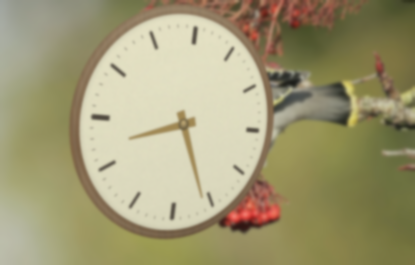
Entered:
8h26
